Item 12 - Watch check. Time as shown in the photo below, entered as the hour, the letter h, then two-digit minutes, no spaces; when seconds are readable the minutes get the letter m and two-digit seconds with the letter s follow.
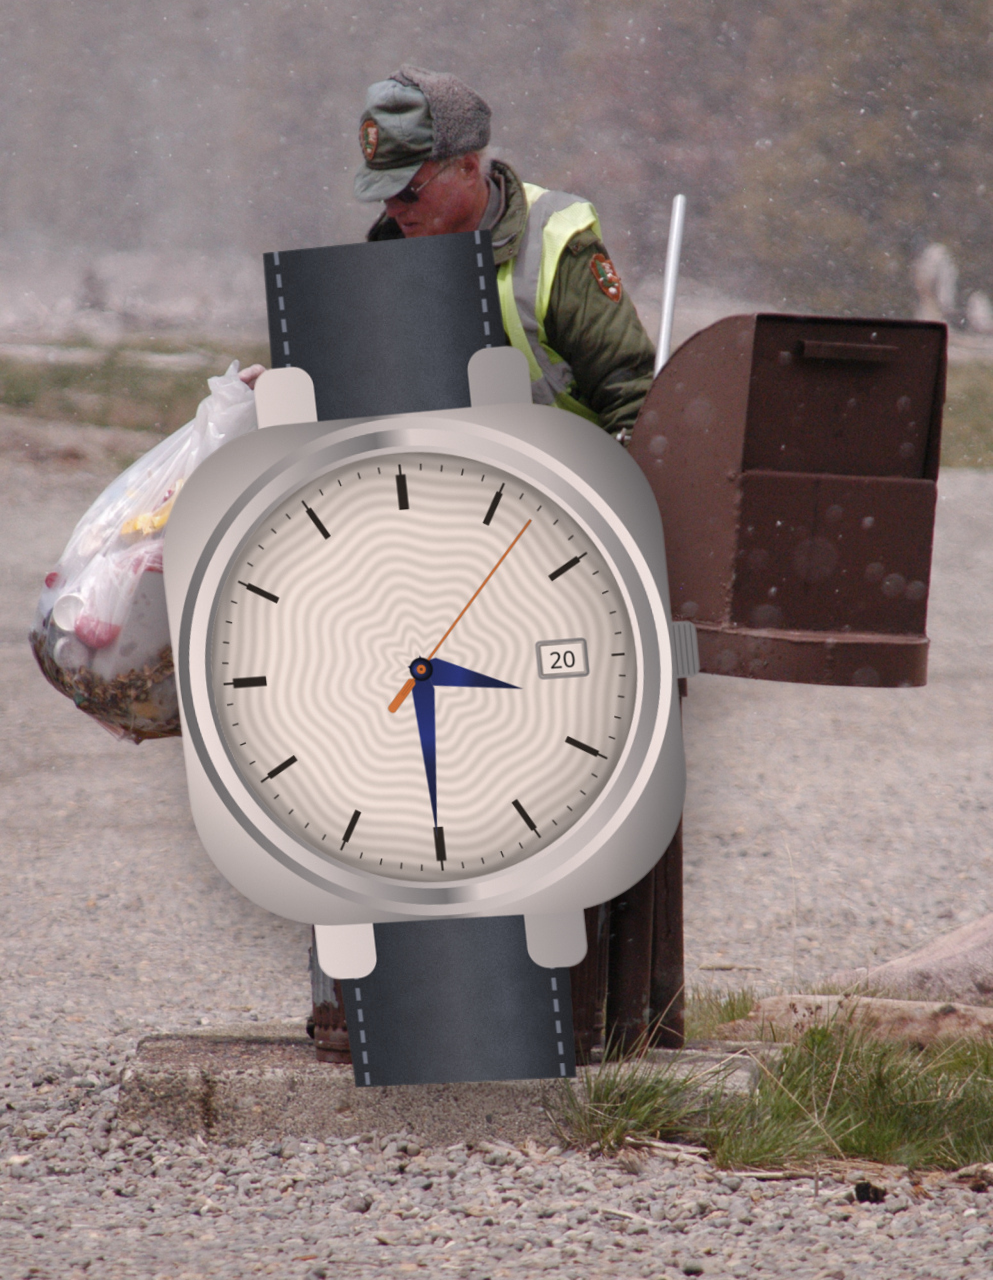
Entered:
3h30m07s
